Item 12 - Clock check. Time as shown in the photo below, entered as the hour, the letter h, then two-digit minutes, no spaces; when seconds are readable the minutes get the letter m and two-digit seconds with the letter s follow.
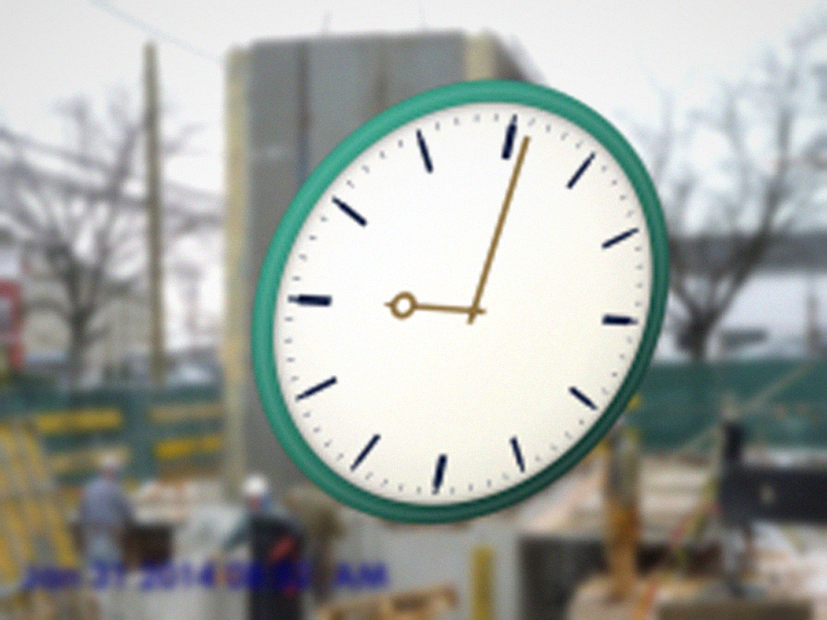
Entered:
9h01
